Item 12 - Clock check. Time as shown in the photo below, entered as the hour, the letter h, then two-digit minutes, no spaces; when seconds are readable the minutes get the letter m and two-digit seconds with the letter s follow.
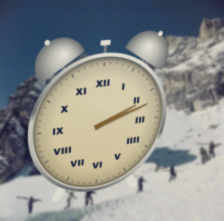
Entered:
2h12
